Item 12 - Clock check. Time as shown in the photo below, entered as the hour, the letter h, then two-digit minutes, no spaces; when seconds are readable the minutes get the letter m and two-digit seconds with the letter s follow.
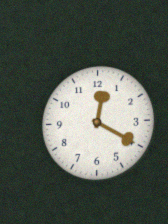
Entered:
12h20
